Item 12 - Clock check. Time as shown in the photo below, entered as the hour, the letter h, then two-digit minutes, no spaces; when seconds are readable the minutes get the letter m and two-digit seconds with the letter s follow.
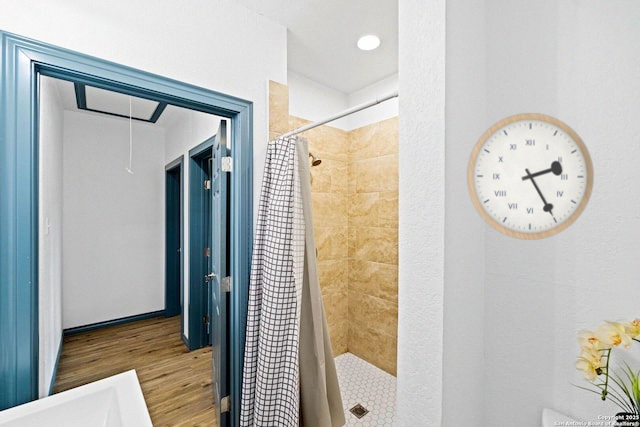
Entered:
2h25
